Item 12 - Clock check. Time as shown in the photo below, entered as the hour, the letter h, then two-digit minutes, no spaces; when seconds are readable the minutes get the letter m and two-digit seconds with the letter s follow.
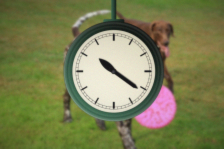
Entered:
10h21
